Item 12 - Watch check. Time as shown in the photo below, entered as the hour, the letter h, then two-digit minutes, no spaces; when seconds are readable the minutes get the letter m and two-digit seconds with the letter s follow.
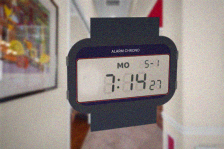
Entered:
7h14m27s
